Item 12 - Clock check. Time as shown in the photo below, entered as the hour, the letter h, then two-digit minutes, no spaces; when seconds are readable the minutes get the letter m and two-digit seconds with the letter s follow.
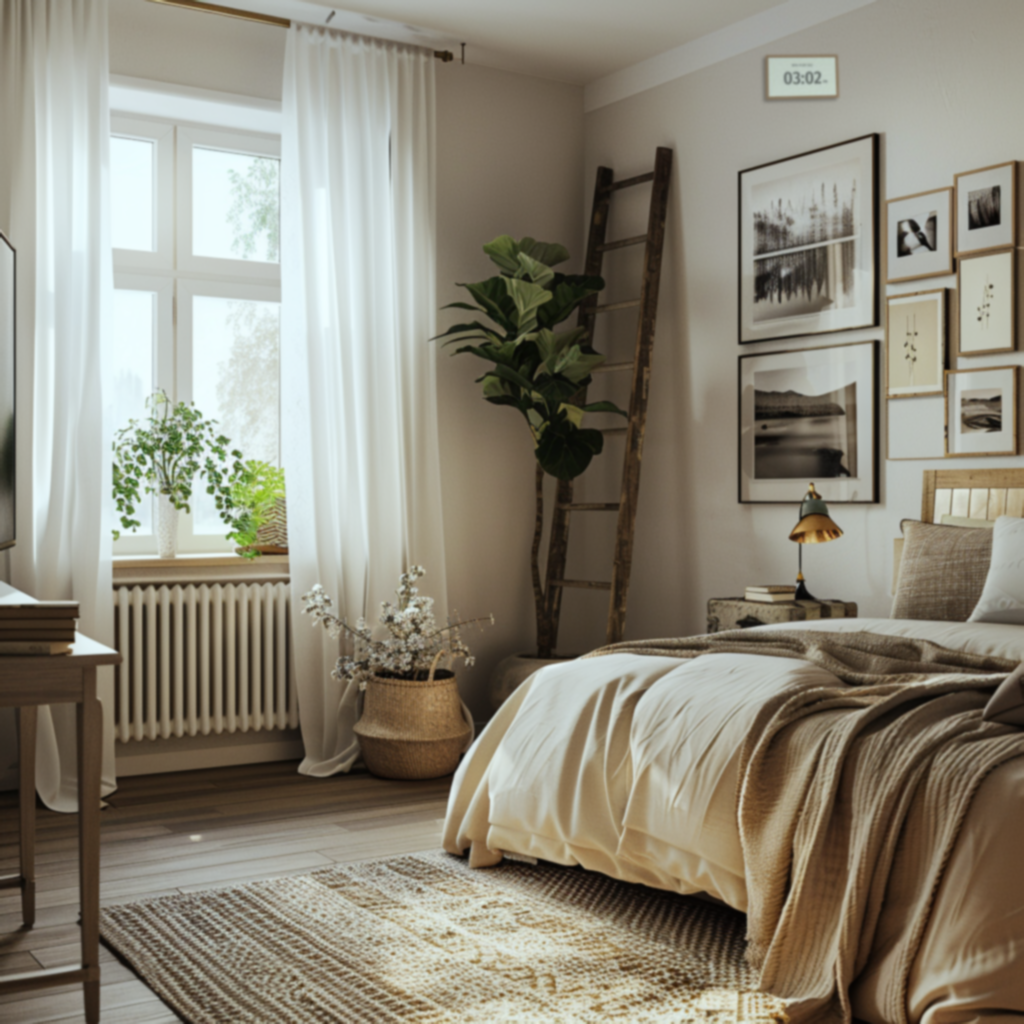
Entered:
3h02
